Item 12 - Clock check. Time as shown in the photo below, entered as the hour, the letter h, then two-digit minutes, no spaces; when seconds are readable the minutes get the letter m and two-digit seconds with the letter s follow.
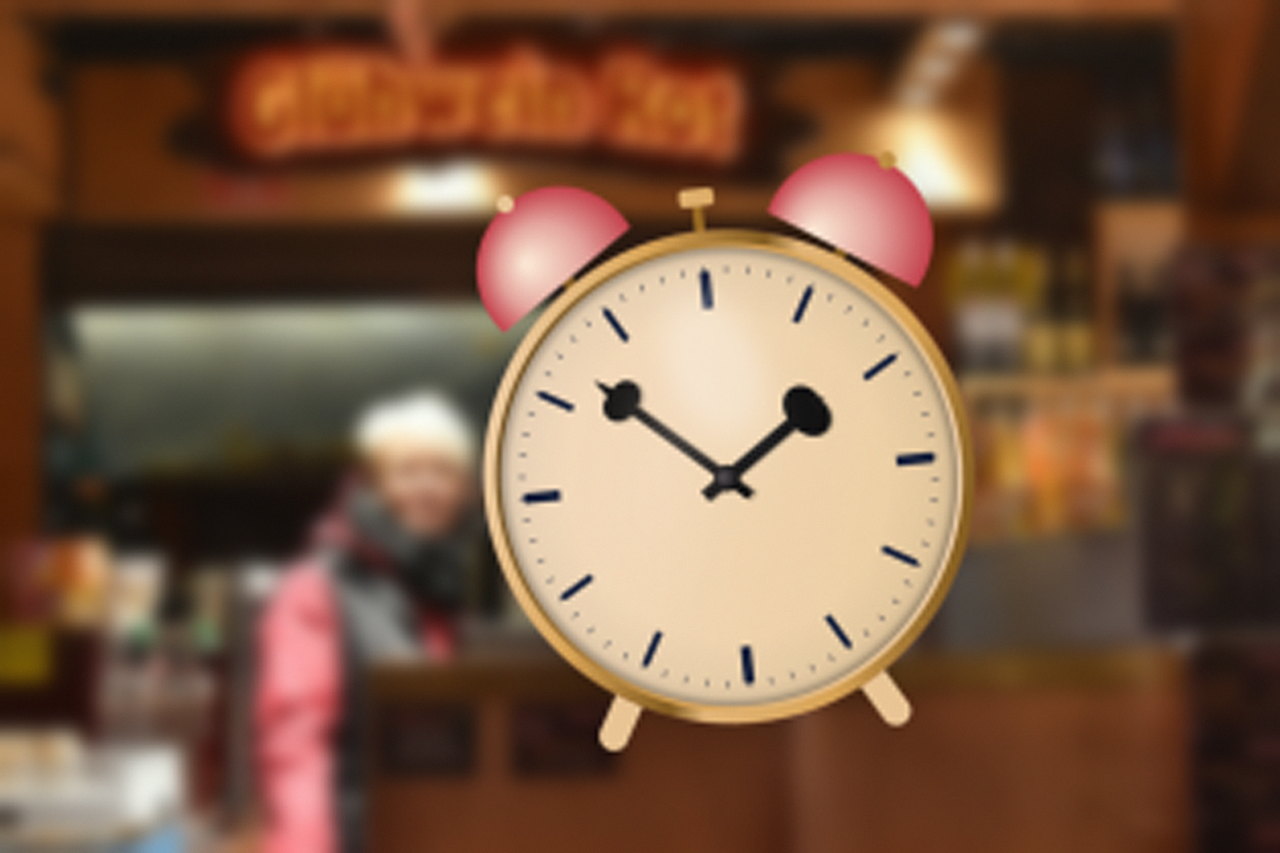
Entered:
1h52
